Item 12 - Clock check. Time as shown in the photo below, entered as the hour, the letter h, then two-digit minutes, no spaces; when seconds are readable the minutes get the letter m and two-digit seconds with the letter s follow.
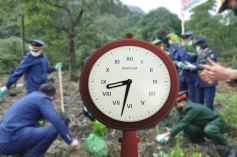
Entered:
8h32
